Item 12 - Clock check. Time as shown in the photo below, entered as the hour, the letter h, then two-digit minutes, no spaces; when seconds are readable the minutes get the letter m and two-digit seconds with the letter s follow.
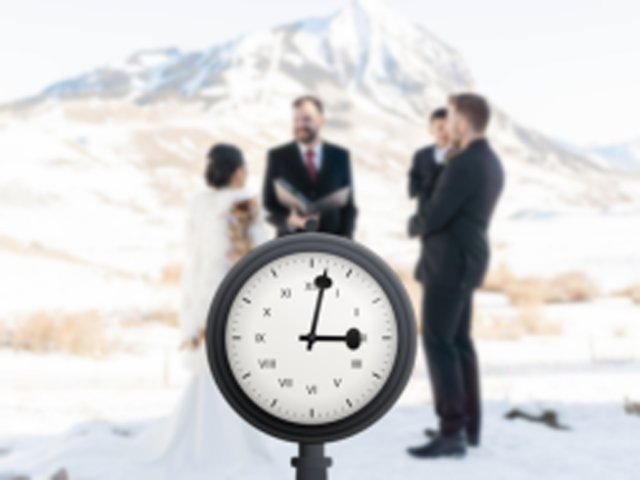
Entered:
3h02
